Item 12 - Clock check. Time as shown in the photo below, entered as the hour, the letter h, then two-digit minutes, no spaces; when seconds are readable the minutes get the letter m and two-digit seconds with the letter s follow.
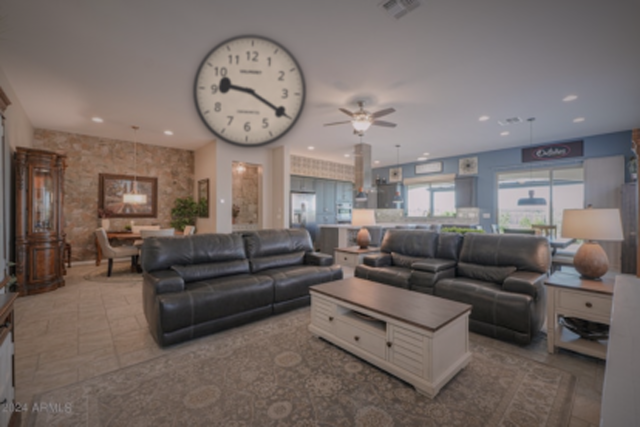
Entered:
9h20
